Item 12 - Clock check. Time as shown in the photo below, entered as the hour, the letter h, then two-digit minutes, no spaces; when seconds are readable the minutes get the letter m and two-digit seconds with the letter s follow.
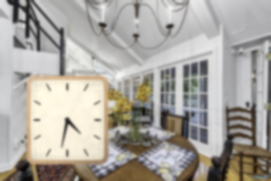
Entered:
4h32
